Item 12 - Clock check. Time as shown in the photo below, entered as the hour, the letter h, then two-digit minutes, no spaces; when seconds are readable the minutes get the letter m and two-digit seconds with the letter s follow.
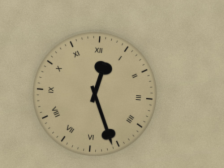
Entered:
12h26
